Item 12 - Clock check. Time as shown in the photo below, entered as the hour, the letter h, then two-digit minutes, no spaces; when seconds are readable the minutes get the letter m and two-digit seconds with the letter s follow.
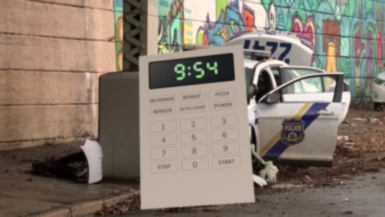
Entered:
9h54
